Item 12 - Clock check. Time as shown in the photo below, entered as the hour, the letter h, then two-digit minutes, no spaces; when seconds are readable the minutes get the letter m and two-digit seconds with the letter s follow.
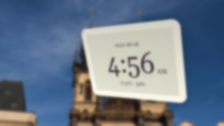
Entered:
4h56
